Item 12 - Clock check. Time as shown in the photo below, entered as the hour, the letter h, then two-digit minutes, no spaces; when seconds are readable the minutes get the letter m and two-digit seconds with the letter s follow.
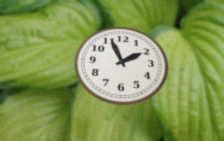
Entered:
1h56
